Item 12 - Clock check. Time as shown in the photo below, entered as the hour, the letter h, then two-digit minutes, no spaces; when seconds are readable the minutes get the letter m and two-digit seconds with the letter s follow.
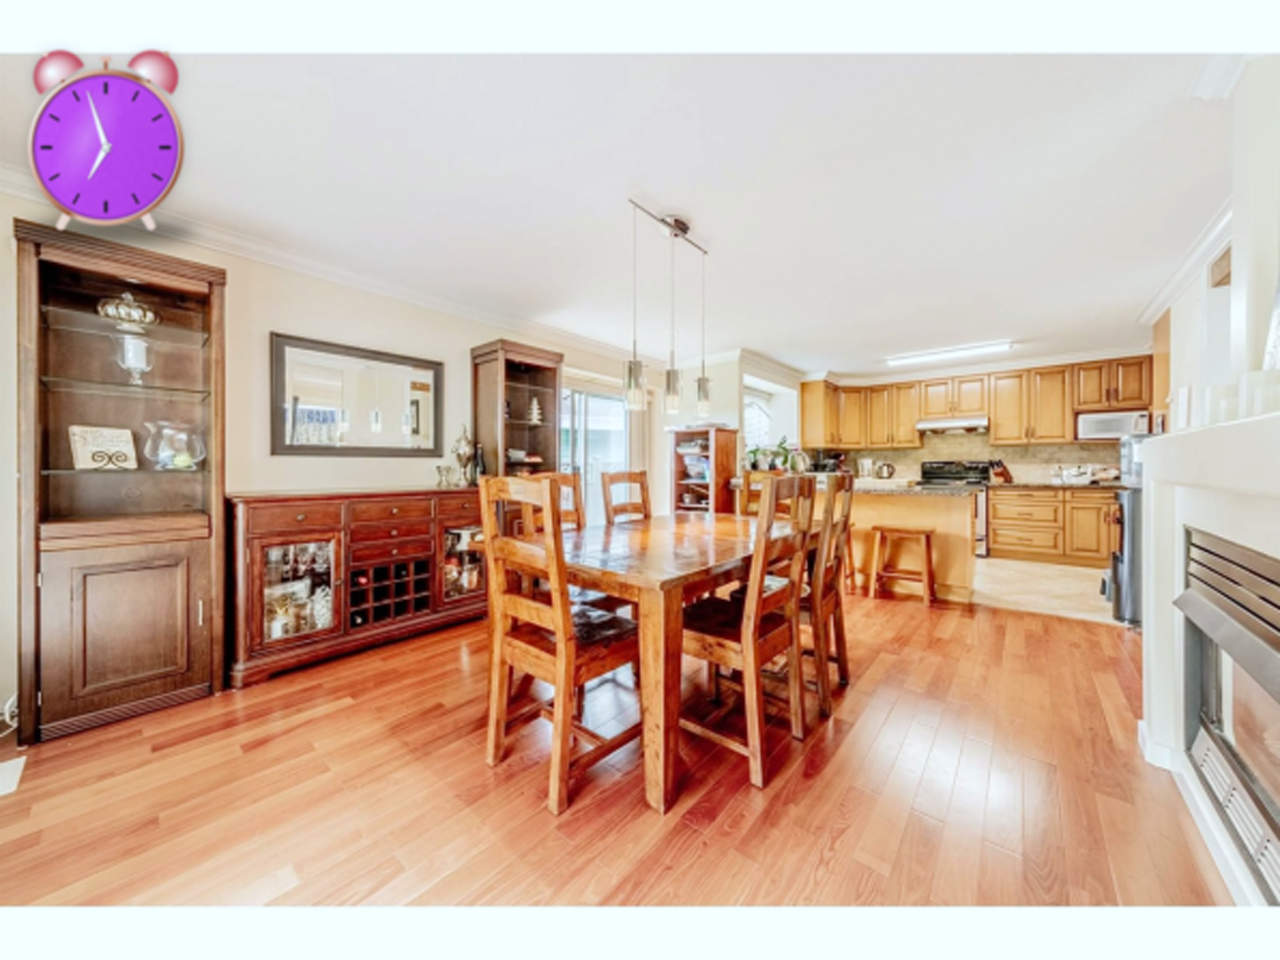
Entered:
6h57
